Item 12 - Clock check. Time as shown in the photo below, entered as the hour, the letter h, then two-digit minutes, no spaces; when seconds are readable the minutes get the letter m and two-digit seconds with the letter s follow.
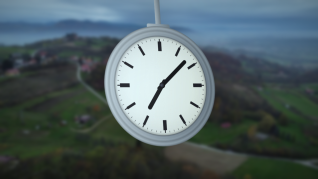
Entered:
7h08
